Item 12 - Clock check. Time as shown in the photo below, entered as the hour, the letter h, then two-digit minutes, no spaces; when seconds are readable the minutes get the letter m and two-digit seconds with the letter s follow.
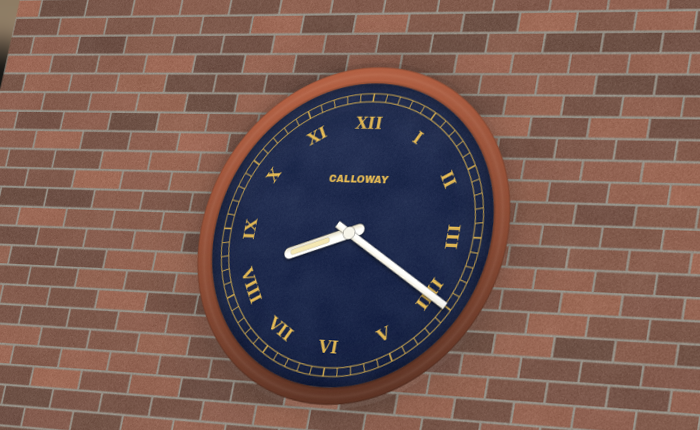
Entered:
8h20
